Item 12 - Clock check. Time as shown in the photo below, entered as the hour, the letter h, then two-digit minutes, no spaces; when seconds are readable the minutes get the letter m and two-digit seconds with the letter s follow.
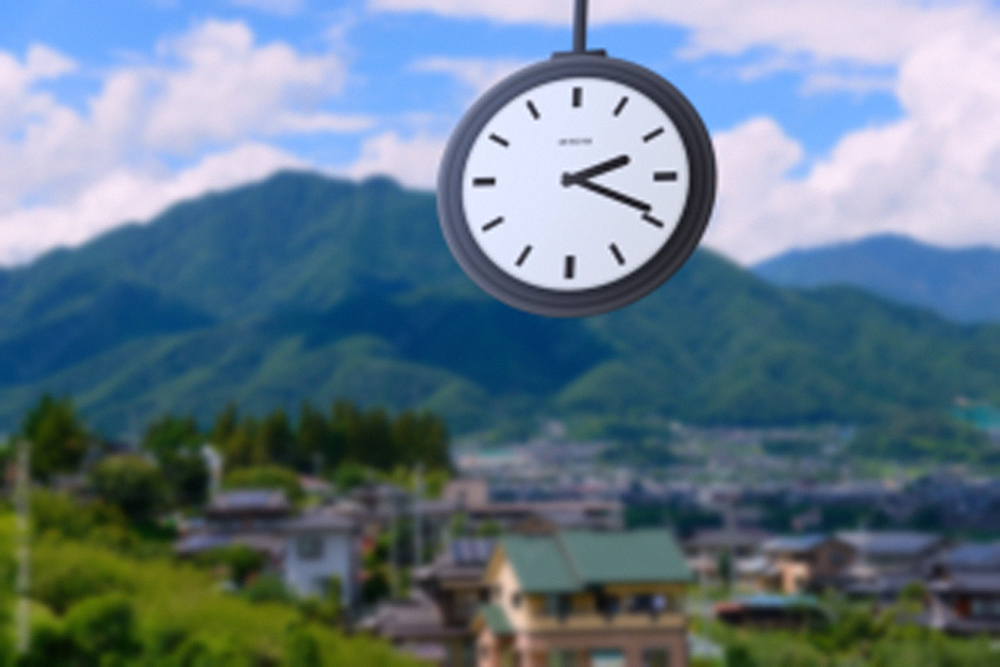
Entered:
2h19
